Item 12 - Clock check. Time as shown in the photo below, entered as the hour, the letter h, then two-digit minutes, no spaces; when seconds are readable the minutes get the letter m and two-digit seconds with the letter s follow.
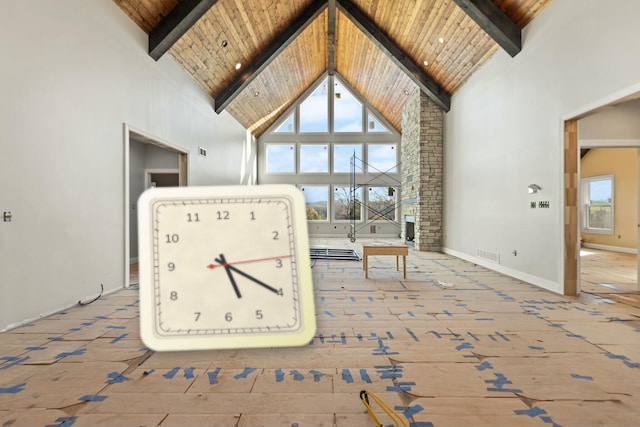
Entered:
5h20m14s
